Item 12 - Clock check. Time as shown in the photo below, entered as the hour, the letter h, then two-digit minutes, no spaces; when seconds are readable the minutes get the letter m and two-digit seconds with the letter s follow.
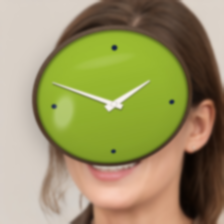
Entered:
1h49
